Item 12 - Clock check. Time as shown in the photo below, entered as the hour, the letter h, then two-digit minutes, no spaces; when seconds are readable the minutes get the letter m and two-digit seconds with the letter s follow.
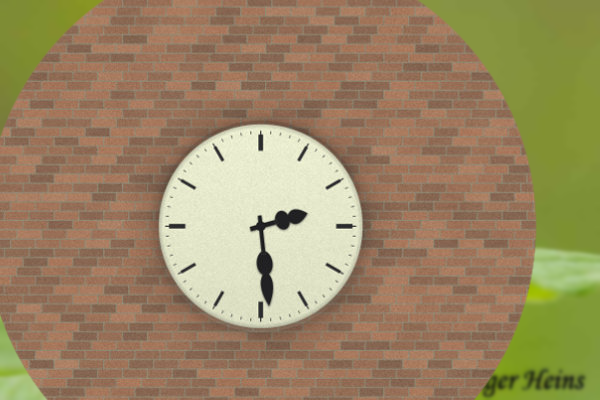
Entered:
2h29
